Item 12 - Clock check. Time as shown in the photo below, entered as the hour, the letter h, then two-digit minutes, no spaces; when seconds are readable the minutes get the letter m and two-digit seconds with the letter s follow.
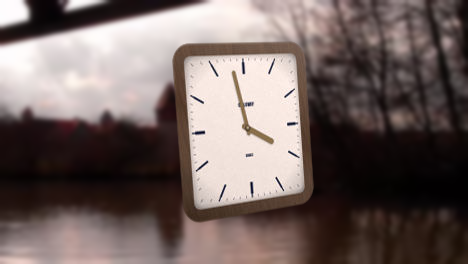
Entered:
3h58
